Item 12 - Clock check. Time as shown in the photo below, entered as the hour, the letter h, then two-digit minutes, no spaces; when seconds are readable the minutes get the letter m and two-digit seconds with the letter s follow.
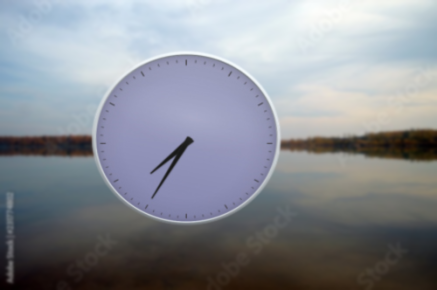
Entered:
7h35
